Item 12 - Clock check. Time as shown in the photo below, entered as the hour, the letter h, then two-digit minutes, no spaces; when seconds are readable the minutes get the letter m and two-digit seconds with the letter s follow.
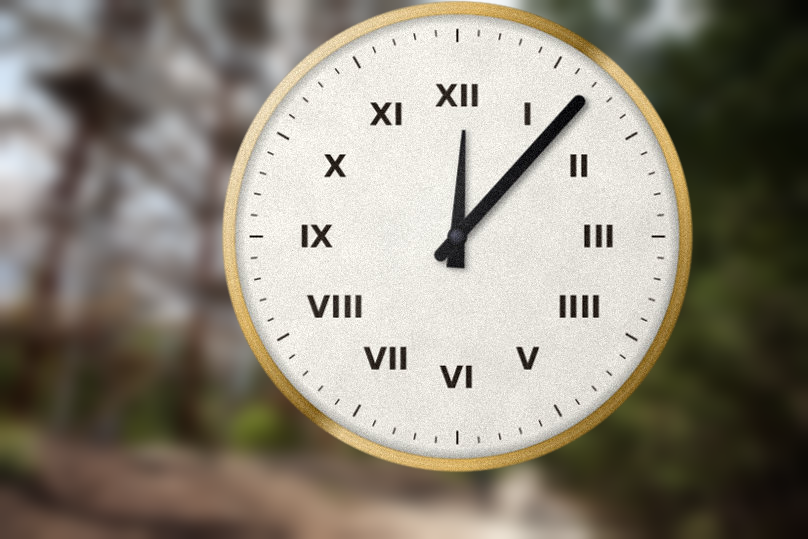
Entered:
12h07
